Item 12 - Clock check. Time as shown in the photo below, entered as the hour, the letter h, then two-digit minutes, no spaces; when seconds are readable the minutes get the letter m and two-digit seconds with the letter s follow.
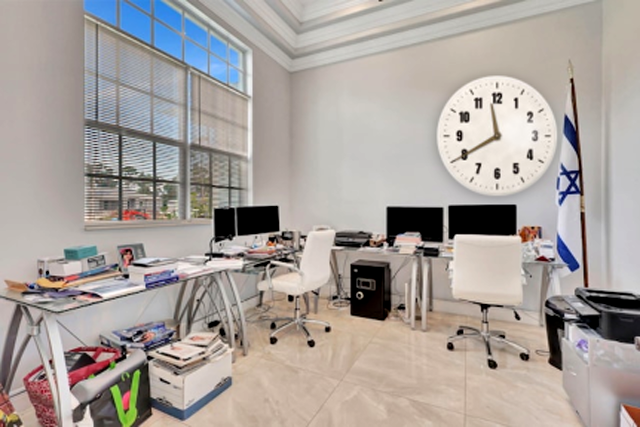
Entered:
11h40
